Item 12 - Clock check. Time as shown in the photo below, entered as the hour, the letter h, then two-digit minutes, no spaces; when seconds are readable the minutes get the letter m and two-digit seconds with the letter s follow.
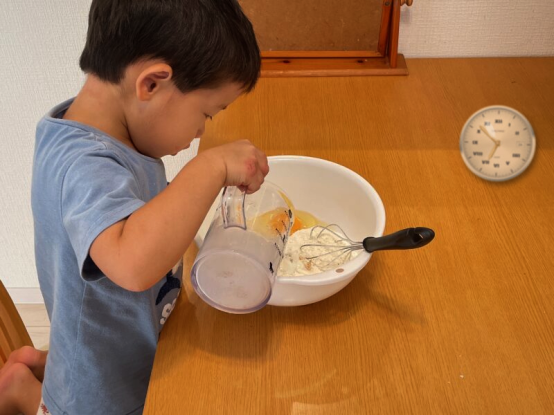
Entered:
6h52
